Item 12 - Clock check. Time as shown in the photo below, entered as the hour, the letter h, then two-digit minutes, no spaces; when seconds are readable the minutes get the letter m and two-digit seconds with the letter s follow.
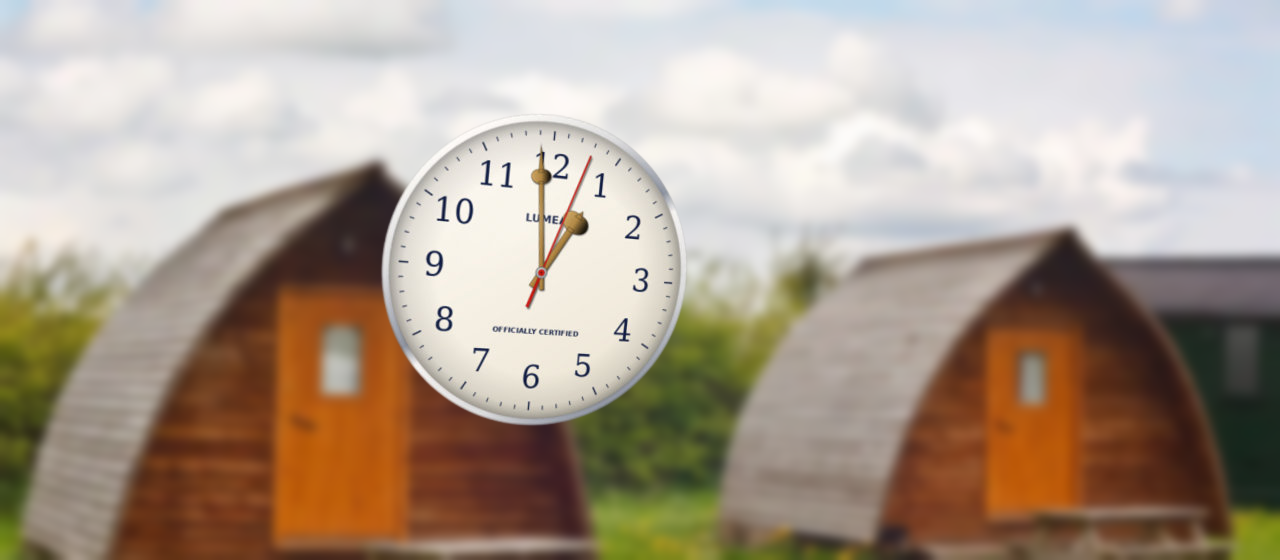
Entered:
12h59m03s
